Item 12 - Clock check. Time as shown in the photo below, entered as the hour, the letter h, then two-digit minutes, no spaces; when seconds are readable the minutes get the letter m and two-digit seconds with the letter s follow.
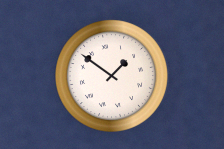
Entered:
1h53
